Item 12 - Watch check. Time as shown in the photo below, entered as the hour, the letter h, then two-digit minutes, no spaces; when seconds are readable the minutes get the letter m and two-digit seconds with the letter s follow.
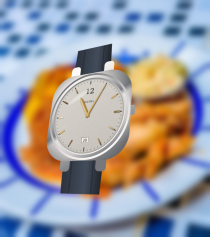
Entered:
11h05
